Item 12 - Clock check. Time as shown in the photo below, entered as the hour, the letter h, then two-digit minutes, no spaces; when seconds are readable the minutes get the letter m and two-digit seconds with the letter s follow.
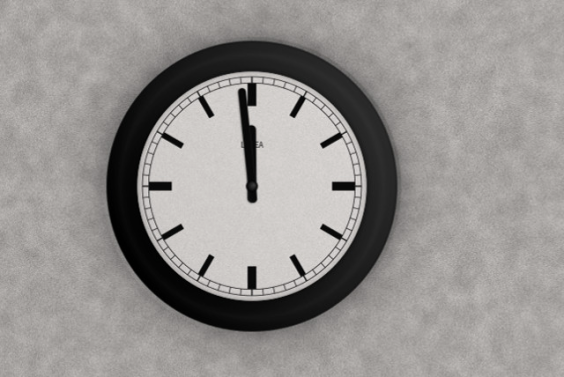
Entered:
11h59
